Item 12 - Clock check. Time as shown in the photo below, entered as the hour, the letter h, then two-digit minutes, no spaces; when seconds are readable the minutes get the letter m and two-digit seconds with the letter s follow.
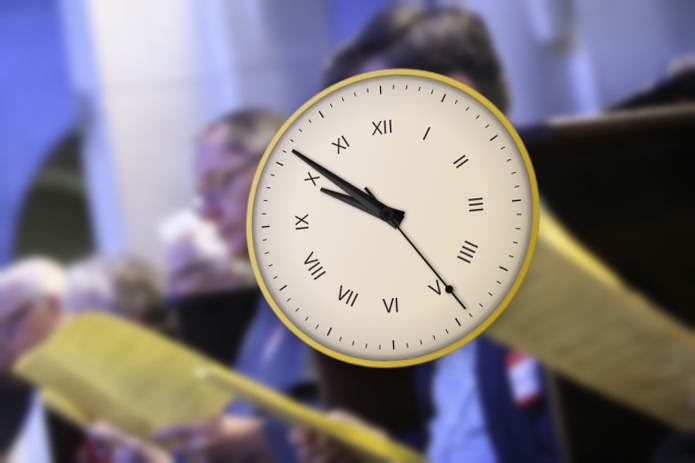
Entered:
9h51m24s
